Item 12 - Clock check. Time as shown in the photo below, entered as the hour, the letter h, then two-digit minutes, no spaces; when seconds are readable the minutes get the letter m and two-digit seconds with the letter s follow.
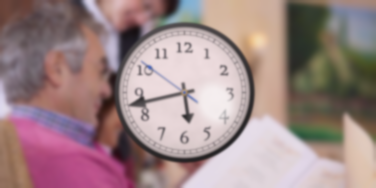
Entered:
5h42m51s
